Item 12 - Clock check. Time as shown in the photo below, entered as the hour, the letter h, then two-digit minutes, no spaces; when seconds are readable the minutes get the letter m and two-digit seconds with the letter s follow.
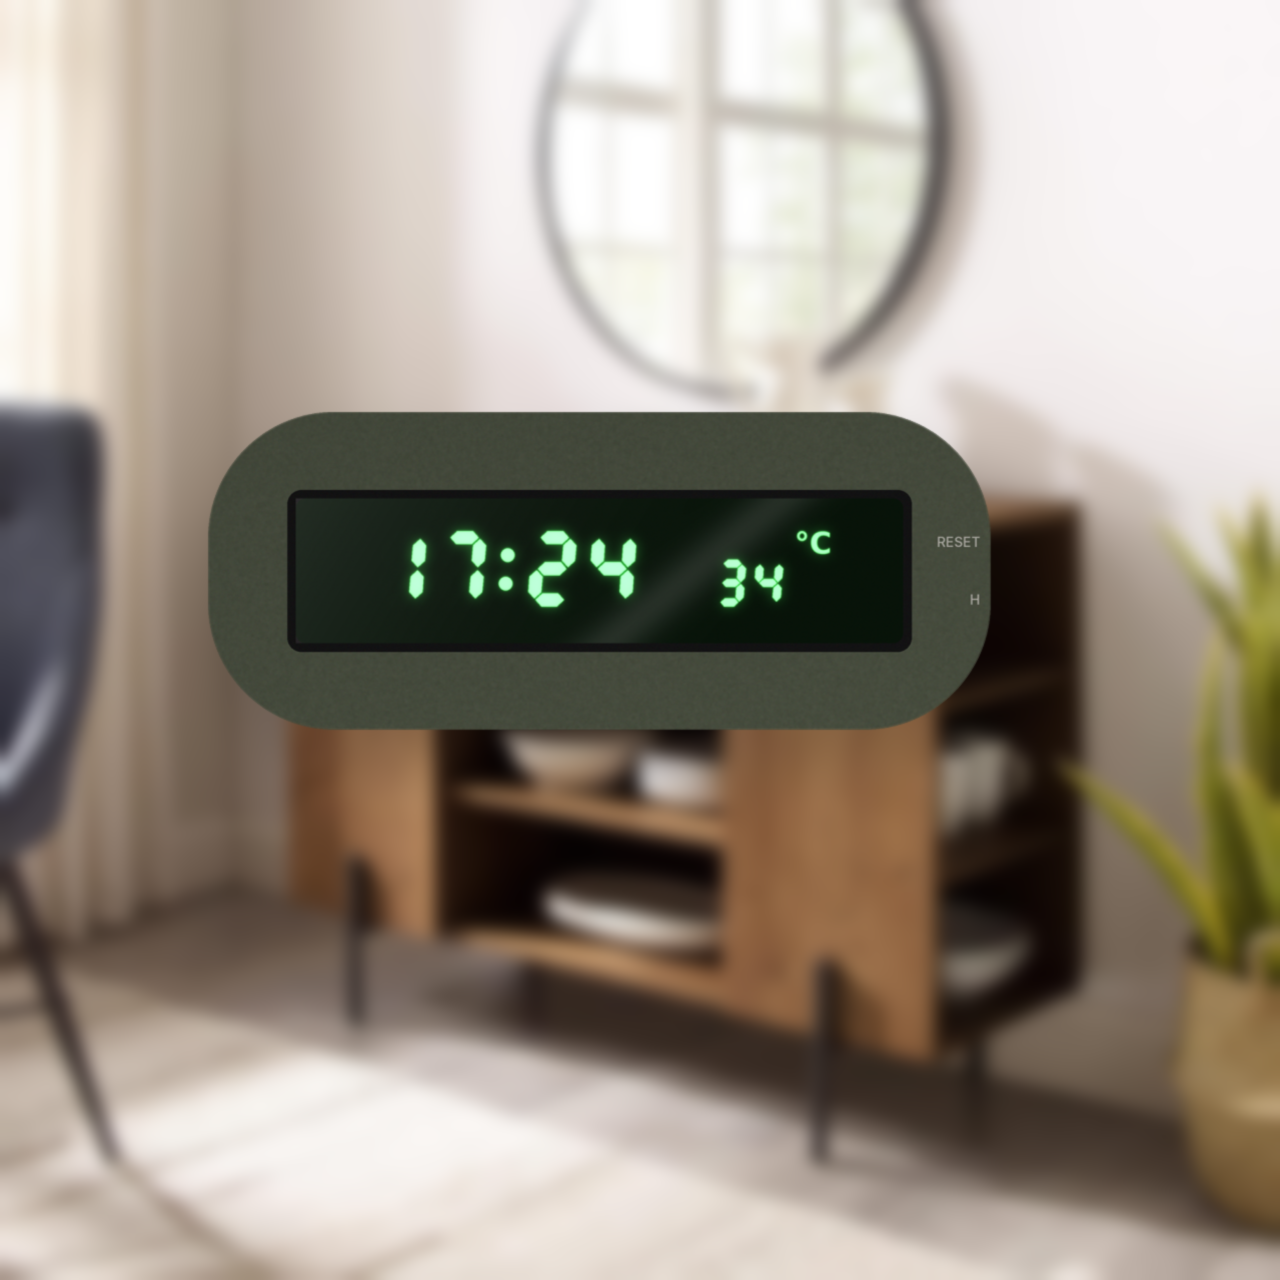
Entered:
17h24
